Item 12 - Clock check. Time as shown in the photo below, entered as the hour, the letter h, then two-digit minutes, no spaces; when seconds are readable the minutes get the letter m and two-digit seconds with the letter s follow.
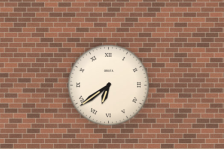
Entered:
6h39
